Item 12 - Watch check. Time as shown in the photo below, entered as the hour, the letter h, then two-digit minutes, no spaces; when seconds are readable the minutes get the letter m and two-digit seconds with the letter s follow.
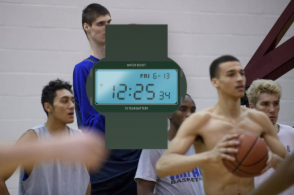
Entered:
12h25
